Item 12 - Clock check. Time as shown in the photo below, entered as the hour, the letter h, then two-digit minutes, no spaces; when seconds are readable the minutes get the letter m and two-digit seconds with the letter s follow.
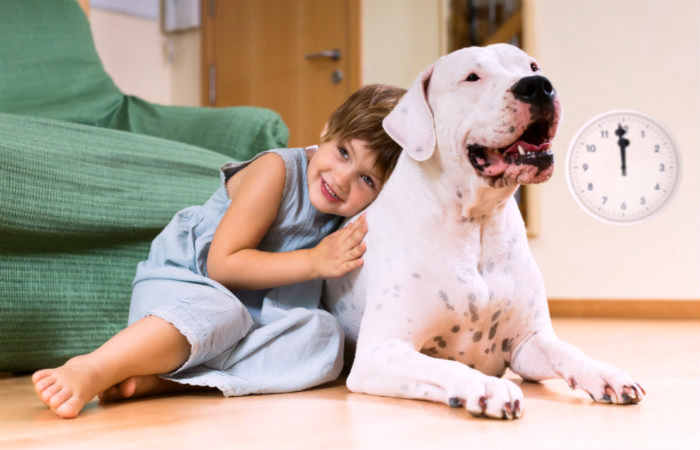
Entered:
11h59
